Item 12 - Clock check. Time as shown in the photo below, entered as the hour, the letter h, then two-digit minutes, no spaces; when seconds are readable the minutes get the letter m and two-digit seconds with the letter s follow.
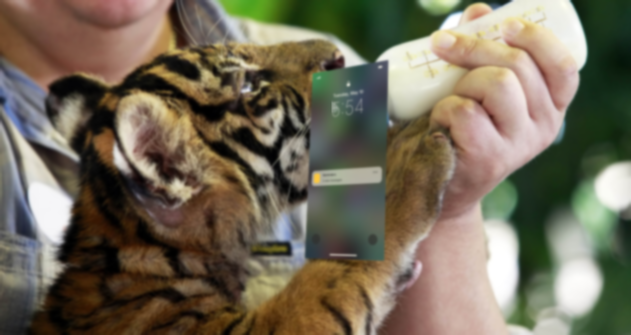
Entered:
5h54
